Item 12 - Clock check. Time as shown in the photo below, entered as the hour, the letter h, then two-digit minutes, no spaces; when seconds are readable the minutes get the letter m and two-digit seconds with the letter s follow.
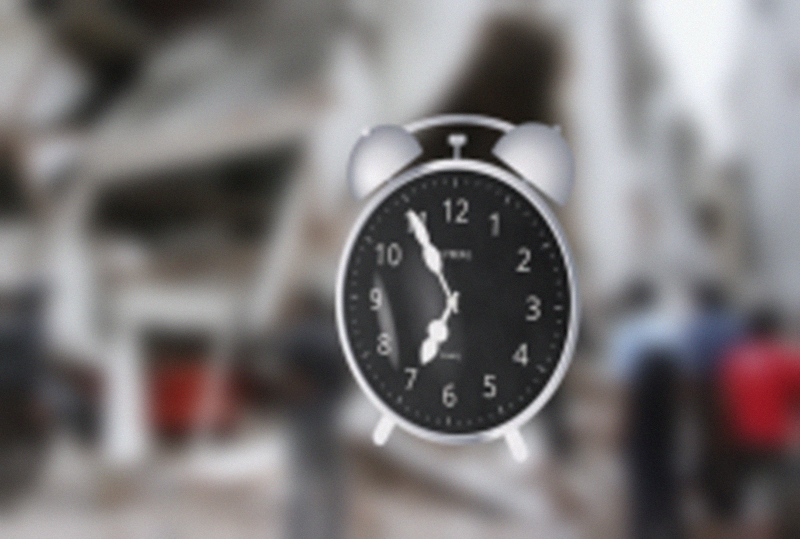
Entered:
6h55
